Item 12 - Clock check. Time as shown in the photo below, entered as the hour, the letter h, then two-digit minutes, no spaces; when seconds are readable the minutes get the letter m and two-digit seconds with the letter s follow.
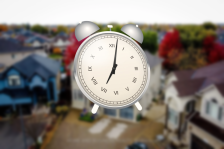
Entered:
7h02
